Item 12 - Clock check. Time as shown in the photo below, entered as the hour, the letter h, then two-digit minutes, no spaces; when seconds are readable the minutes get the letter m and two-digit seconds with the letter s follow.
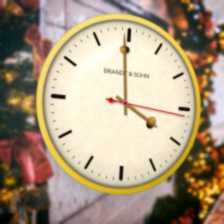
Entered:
3h59m16s
